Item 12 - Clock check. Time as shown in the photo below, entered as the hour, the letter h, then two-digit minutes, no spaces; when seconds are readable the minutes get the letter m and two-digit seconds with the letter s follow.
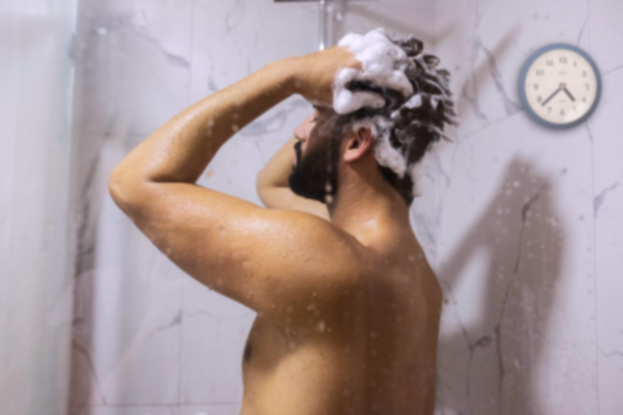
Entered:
4h38
